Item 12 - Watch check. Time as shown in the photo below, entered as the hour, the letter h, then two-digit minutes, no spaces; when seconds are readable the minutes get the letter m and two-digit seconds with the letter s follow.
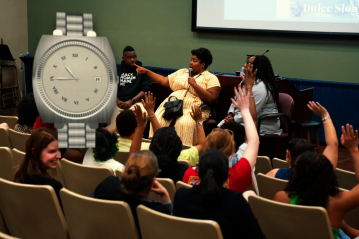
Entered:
10h45
